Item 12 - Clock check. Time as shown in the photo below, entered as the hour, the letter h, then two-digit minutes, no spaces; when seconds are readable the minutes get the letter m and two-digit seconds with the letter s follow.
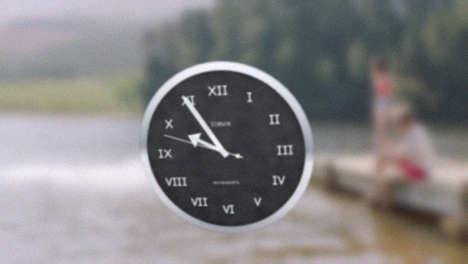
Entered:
9h54m48s
